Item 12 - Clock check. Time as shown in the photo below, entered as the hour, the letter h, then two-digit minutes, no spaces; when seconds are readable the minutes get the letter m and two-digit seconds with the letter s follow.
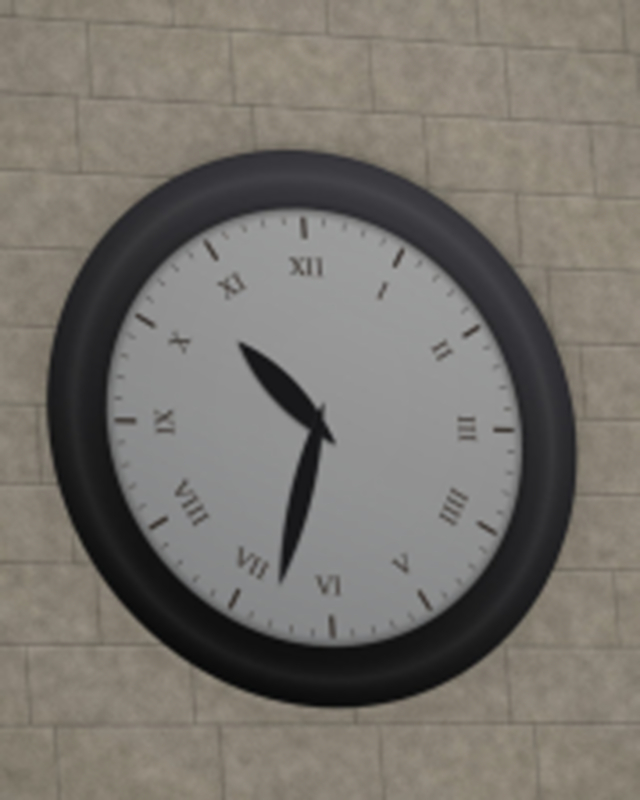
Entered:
10h33
